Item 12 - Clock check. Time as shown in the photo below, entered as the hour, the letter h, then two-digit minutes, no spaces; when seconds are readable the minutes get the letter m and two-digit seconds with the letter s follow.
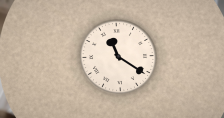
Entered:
11h21
